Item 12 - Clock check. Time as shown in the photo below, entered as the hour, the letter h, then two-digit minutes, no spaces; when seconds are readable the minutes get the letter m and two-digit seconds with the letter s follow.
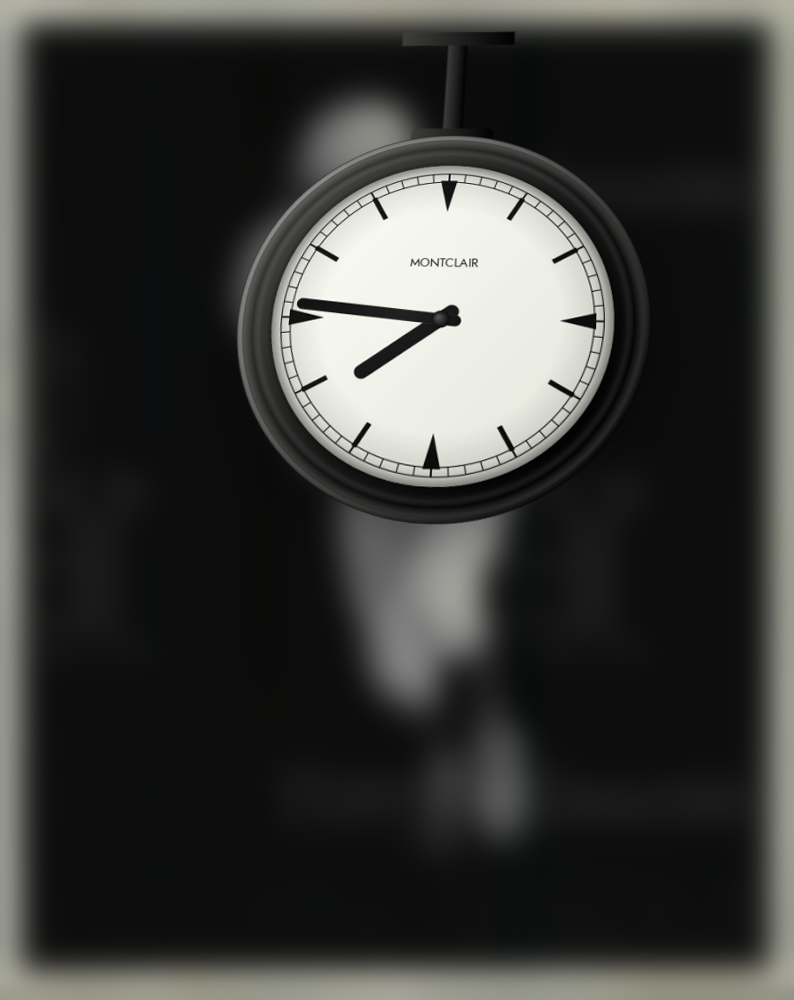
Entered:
7h46
